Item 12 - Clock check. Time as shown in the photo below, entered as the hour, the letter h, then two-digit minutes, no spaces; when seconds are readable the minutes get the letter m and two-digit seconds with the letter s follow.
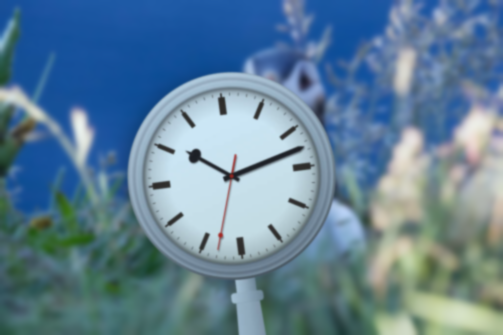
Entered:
10h12m33s
